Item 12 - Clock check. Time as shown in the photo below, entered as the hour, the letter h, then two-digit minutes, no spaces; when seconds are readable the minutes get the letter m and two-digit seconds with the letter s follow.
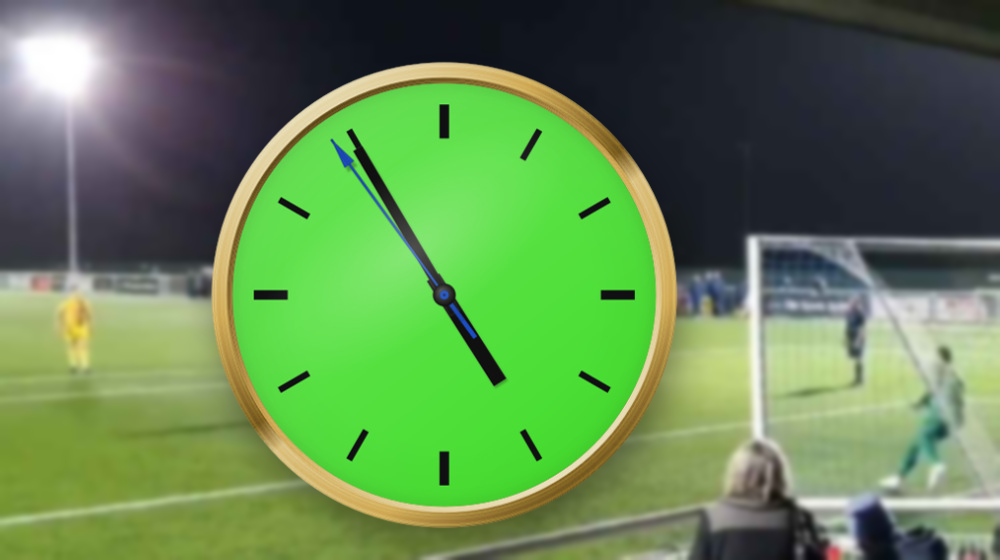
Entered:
4h54m54s
